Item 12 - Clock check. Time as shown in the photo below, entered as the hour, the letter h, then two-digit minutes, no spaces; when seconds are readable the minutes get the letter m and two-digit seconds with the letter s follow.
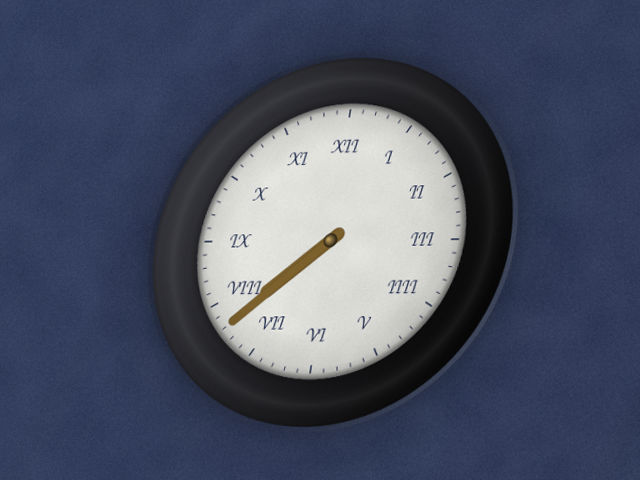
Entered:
7h38
